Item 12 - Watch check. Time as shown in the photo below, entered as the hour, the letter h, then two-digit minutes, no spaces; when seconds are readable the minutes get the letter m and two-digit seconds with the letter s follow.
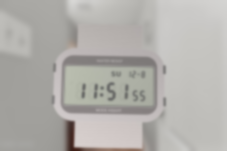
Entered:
11h51
